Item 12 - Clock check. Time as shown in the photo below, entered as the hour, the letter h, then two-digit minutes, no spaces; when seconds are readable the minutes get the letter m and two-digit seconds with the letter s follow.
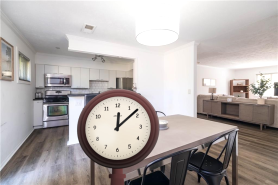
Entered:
12h08
